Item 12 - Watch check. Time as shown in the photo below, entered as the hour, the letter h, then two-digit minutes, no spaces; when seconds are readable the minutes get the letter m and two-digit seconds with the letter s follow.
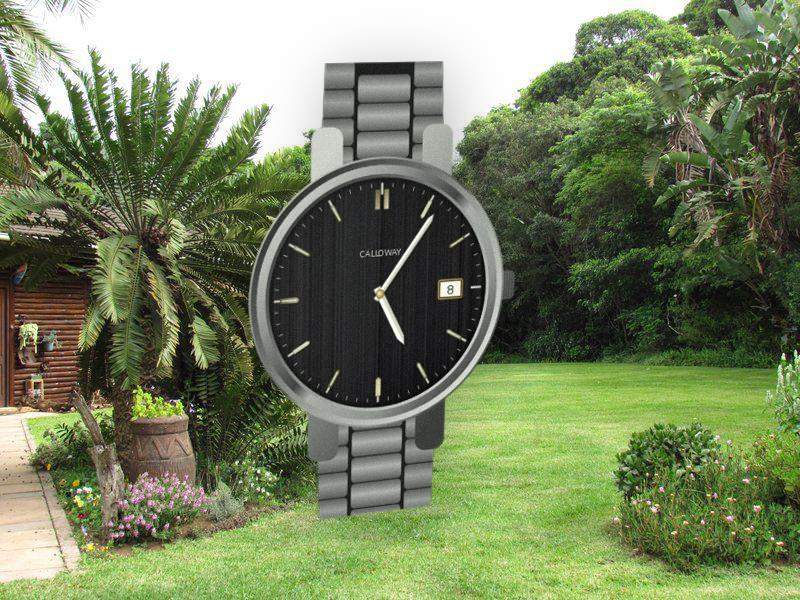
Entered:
5h06
